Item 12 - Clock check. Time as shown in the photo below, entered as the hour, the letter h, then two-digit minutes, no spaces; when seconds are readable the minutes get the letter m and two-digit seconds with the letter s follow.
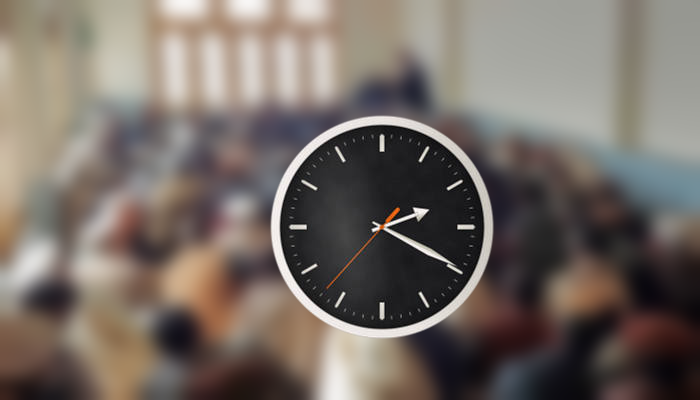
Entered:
2h19m37s
